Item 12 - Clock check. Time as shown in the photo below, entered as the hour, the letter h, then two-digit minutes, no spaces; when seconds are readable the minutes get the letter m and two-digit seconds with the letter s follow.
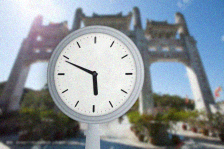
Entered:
5h49
